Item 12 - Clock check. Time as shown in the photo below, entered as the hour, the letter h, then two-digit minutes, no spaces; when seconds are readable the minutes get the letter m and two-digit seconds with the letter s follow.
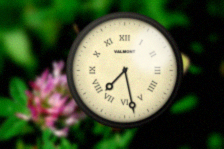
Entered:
7h28
